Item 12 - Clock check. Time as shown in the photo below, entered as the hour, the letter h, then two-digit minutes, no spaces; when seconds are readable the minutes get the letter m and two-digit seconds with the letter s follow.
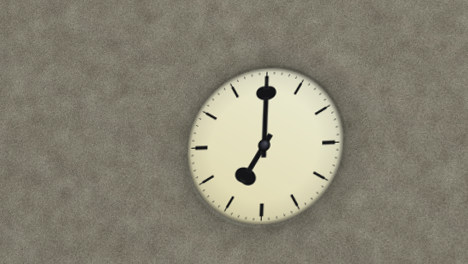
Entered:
7h00
